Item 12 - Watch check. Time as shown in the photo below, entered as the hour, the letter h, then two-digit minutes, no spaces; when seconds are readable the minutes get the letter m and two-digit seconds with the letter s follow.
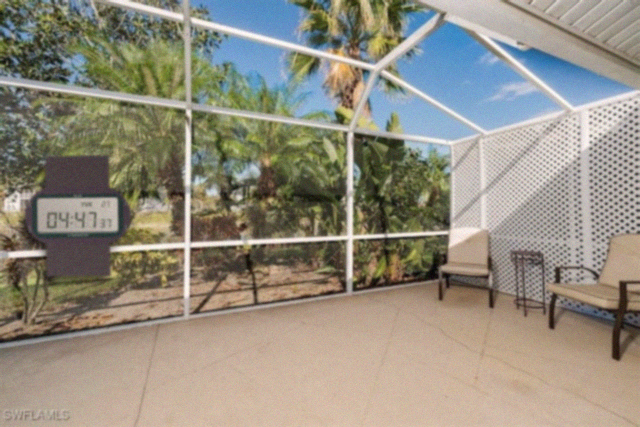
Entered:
4h47
